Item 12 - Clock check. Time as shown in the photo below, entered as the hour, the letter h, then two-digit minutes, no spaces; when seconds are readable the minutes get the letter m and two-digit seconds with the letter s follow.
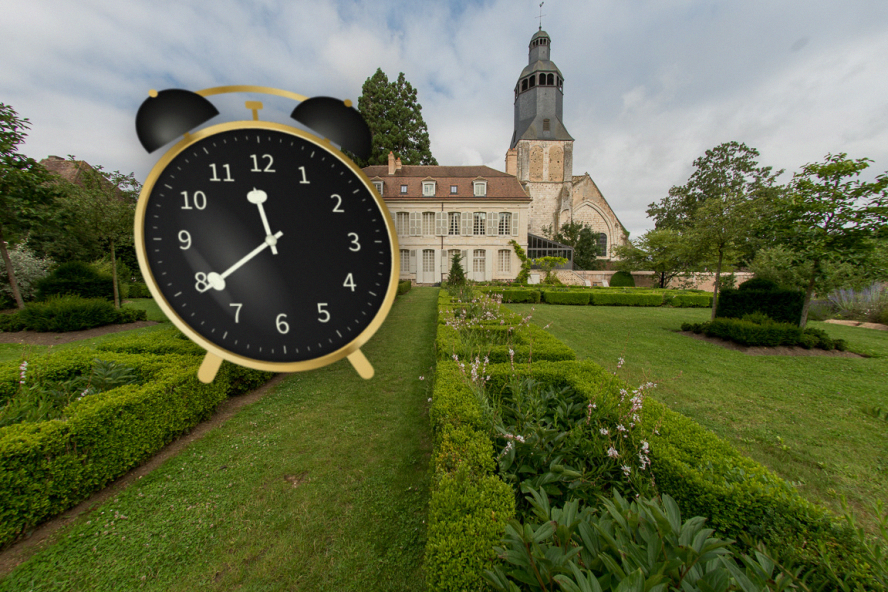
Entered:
11h39
